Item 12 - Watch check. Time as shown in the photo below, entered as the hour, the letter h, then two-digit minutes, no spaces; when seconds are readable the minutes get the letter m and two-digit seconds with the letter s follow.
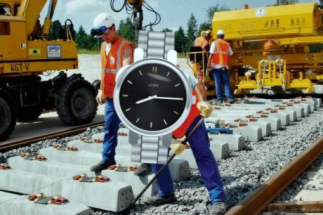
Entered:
8h15
